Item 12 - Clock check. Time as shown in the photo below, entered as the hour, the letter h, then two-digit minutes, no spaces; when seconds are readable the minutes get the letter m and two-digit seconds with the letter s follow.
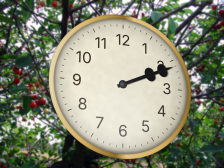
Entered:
2h11
